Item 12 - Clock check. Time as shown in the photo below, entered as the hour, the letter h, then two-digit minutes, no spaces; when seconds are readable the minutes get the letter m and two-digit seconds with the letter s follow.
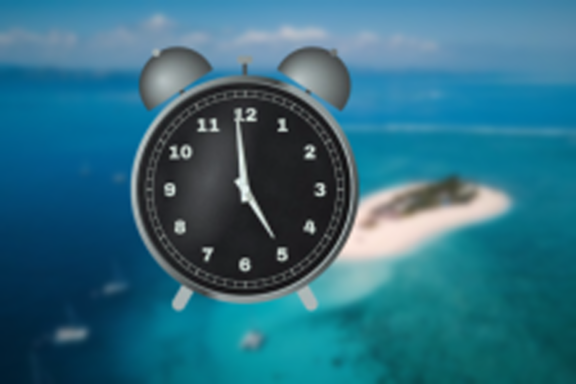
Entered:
4h59
